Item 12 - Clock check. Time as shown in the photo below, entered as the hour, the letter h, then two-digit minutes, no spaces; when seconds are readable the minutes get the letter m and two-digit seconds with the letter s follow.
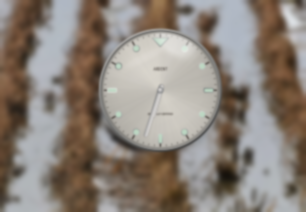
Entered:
6h33
